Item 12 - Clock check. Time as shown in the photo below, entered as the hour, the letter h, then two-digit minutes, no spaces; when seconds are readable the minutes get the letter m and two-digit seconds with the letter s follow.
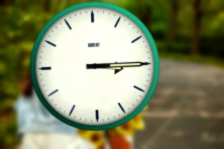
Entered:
3h15
